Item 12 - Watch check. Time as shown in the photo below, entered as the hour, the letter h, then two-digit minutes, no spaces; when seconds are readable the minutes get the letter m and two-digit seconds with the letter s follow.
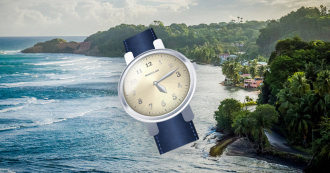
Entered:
5h13
